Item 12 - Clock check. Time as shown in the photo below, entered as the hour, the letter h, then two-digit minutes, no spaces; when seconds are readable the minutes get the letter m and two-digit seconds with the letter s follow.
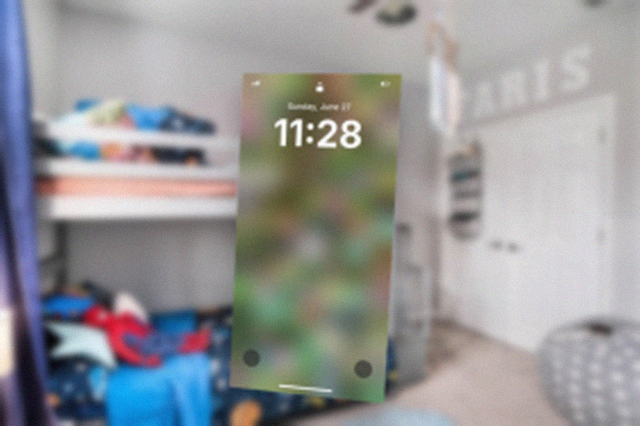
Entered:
11h28
